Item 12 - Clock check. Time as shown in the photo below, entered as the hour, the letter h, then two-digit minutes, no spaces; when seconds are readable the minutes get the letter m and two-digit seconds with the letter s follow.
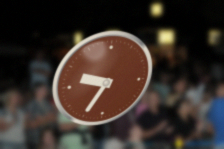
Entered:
9h35
